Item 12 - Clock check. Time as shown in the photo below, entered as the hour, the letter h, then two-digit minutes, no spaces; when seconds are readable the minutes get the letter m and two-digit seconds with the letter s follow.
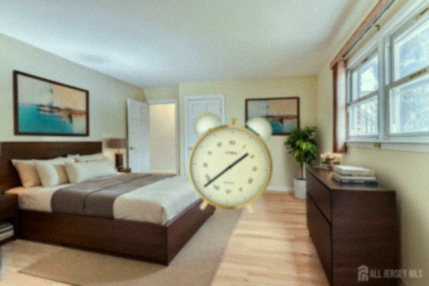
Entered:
1h38
